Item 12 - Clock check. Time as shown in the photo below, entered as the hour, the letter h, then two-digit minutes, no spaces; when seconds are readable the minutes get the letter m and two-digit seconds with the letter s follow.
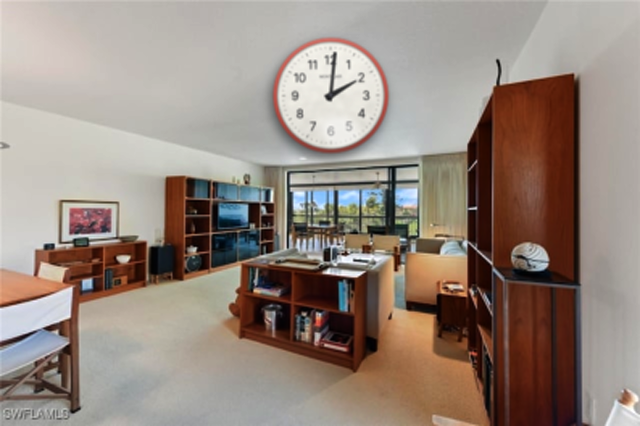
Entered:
2h01
